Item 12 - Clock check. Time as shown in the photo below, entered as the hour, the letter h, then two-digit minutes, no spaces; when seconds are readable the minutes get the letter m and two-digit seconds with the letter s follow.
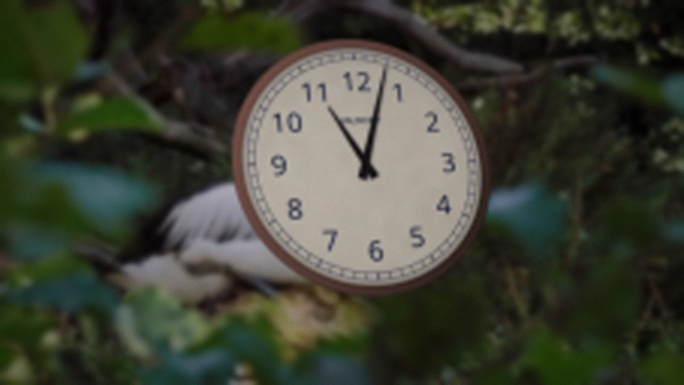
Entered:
11h03
